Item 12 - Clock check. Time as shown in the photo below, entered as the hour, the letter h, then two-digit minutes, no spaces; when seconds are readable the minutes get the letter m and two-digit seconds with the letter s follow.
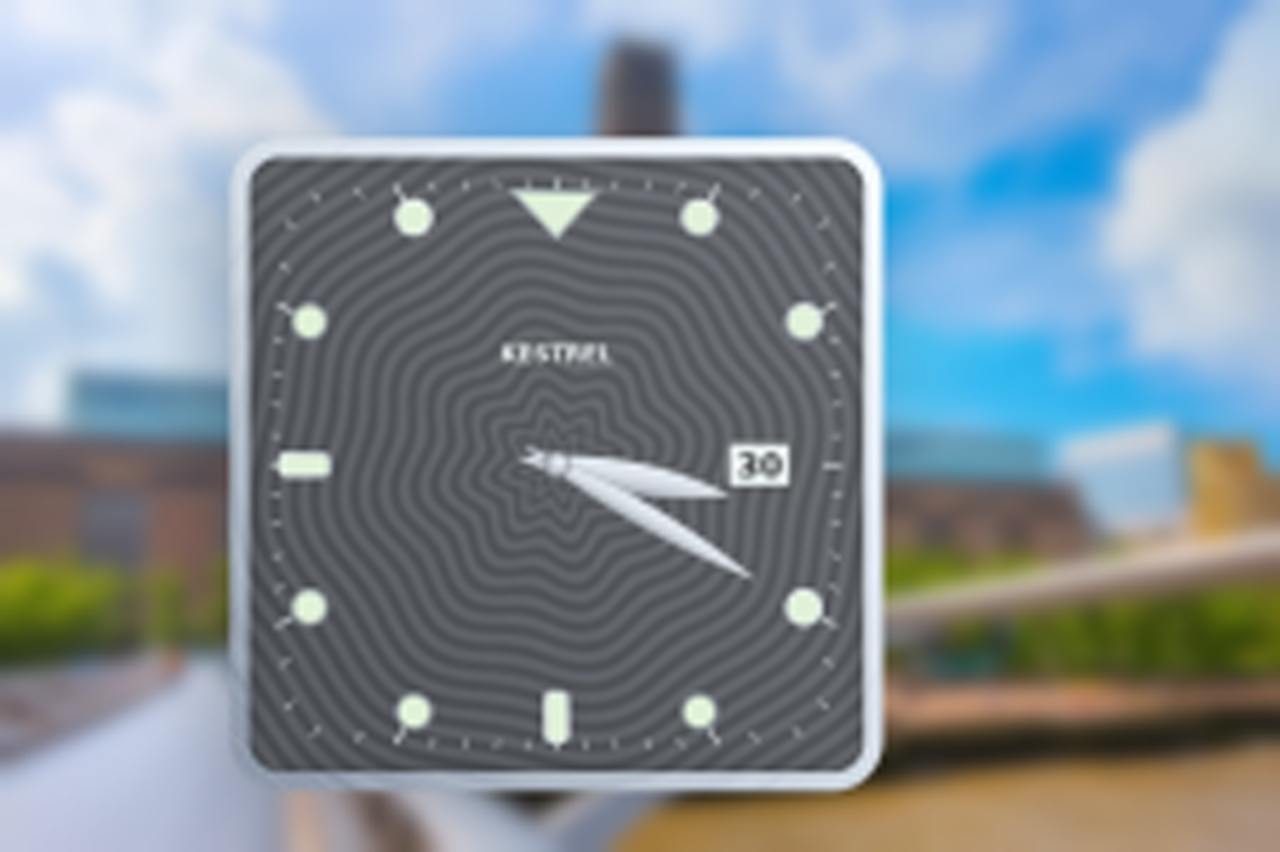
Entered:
3h20
